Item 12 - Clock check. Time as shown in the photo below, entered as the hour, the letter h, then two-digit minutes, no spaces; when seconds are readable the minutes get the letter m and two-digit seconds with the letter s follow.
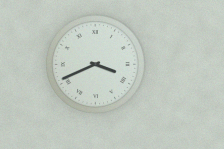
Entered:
3h41
